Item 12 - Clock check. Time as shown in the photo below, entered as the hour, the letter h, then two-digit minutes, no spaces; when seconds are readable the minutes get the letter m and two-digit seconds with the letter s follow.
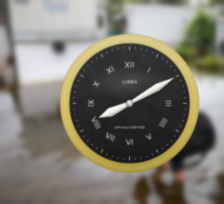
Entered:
8h10
